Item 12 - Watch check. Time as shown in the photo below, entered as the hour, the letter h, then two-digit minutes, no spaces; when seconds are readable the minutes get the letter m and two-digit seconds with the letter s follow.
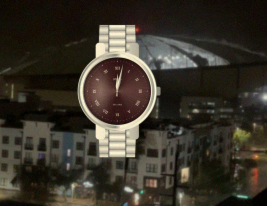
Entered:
12h02
